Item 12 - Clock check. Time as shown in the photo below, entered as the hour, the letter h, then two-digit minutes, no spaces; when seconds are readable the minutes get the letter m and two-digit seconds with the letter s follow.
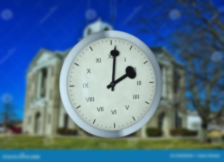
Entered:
2h01
